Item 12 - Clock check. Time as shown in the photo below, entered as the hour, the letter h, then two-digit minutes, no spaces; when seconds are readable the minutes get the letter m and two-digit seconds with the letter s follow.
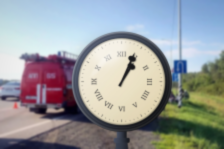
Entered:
1h04
